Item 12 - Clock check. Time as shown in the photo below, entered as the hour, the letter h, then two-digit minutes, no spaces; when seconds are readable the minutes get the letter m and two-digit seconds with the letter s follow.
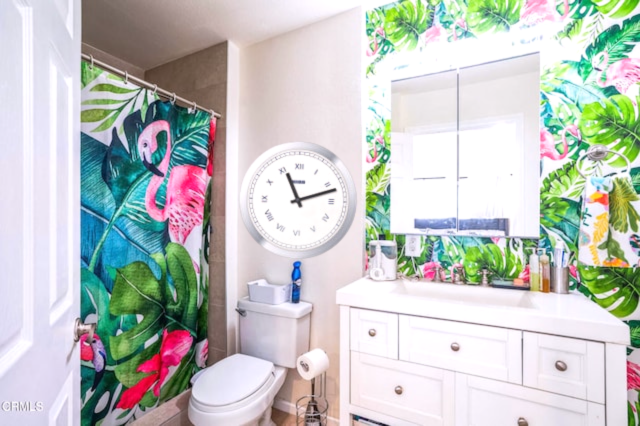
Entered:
11h12
